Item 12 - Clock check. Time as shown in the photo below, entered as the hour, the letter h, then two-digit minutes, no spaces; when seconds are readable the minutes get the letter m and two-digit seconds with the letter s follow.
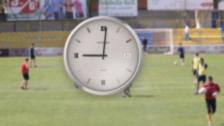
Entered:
9h01
